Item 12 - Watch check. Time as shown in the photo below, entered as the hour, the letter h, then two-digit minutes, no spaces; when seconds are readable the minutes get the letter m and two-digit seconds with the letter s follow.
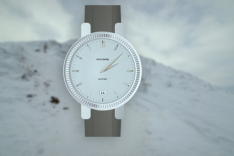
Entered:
2h08
